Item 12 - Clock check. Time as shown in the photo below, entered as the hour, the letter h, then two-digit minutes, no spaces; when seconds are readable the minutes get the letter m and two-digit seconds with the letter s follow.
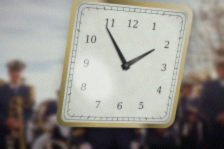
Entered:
1h54
